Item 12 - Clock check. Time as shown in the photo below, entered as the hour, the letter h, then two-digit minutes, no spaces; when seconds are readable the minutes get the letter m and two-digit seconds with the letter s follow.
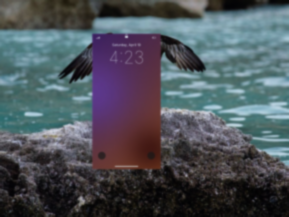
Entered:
4h23
